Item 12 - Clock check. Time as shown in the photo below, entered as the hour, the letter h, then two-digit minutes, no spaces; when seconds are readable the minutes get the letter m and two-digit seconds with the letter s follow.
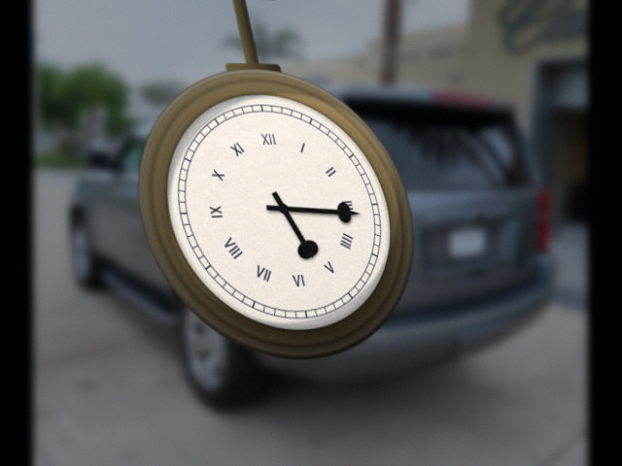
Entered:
5h16
